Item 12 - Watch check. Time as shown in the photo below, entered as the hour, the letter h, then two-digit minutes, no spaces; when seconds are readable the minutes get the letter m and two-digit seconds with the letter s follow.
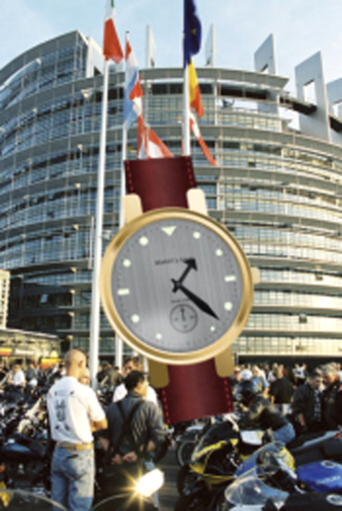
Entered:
1h23
